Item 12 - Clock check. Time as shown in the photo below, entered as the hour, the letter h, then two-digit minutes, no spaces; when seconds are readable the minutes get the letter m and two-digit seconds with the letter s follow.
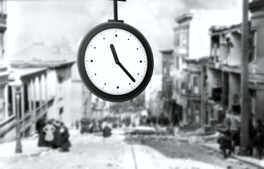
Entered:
11h23
